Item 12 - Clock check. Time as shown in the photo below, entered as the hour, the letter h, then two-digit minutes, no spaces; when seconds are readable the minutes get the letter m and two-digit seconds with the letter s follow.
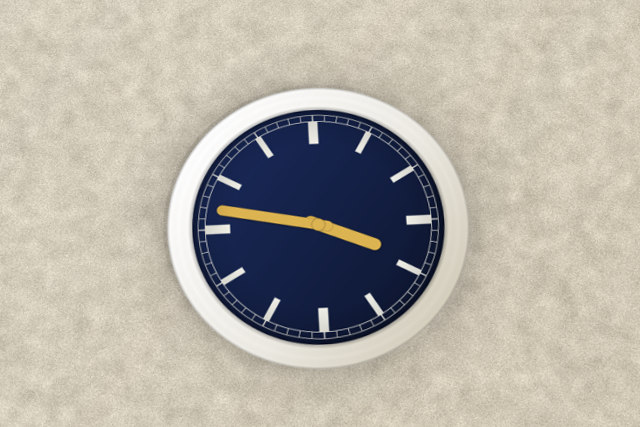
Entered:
3h47
